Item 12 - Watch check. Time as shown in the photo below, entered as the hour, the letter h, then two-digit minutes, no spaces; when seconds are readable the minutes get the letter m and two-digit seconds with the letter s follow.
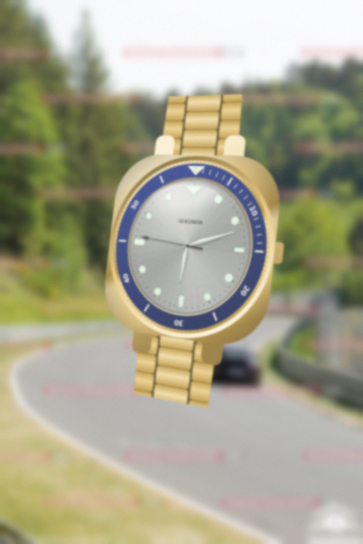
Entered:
6h11m46s
